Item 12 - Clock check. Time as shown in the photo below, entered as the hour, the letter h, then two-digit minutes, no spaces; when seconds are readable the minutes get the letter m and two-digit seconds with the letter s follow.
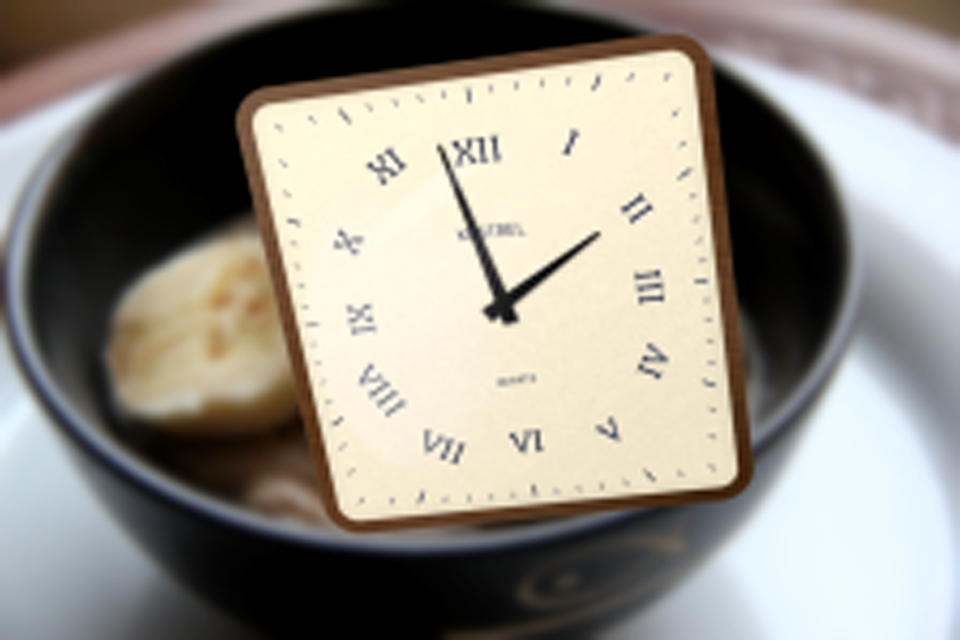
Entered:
1h58
